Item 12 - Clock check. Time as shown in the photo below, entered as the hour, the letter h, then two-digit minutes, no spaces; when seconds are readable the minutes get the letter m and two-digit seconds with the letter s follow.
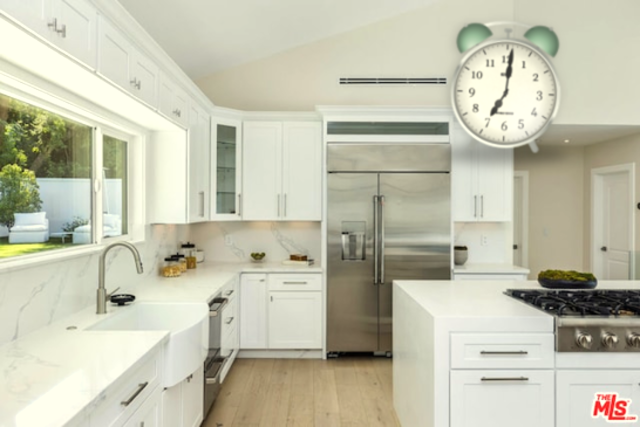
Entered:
7h01
